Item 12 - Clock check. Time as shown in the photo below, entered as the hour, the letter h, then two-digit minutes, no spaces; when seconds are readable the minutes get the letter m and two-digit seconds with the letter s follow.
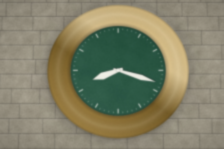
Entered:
8h18
